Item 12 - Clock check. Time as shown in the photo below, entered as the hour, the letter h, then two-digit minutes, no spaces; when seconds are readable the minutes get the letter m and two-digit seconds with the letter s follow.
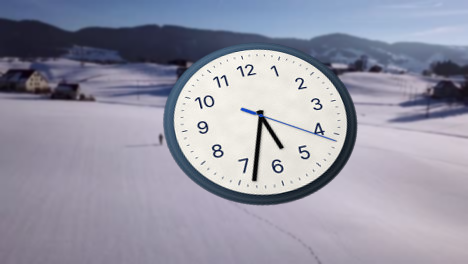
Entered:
5h33m21s
